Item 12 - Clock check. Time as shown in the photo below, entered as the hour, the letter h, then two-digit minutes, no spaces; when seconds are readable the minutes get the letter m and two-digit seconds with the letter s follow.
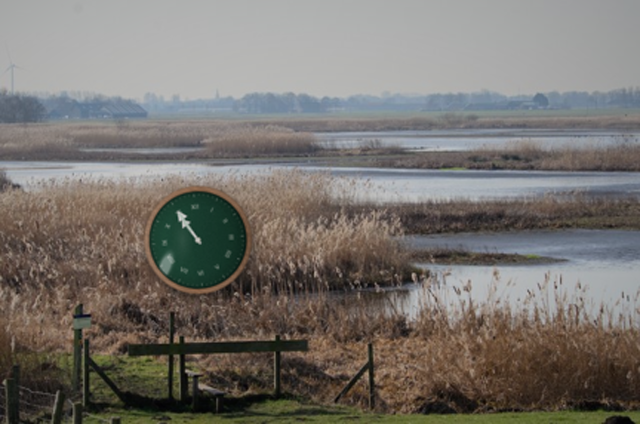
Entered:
10h55
